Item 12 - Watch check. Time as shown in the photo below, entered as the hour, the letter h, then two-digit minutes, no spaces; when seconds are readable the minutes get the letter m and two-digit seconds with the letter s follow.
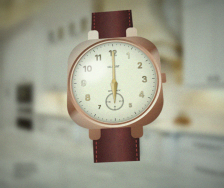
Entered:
6h00
